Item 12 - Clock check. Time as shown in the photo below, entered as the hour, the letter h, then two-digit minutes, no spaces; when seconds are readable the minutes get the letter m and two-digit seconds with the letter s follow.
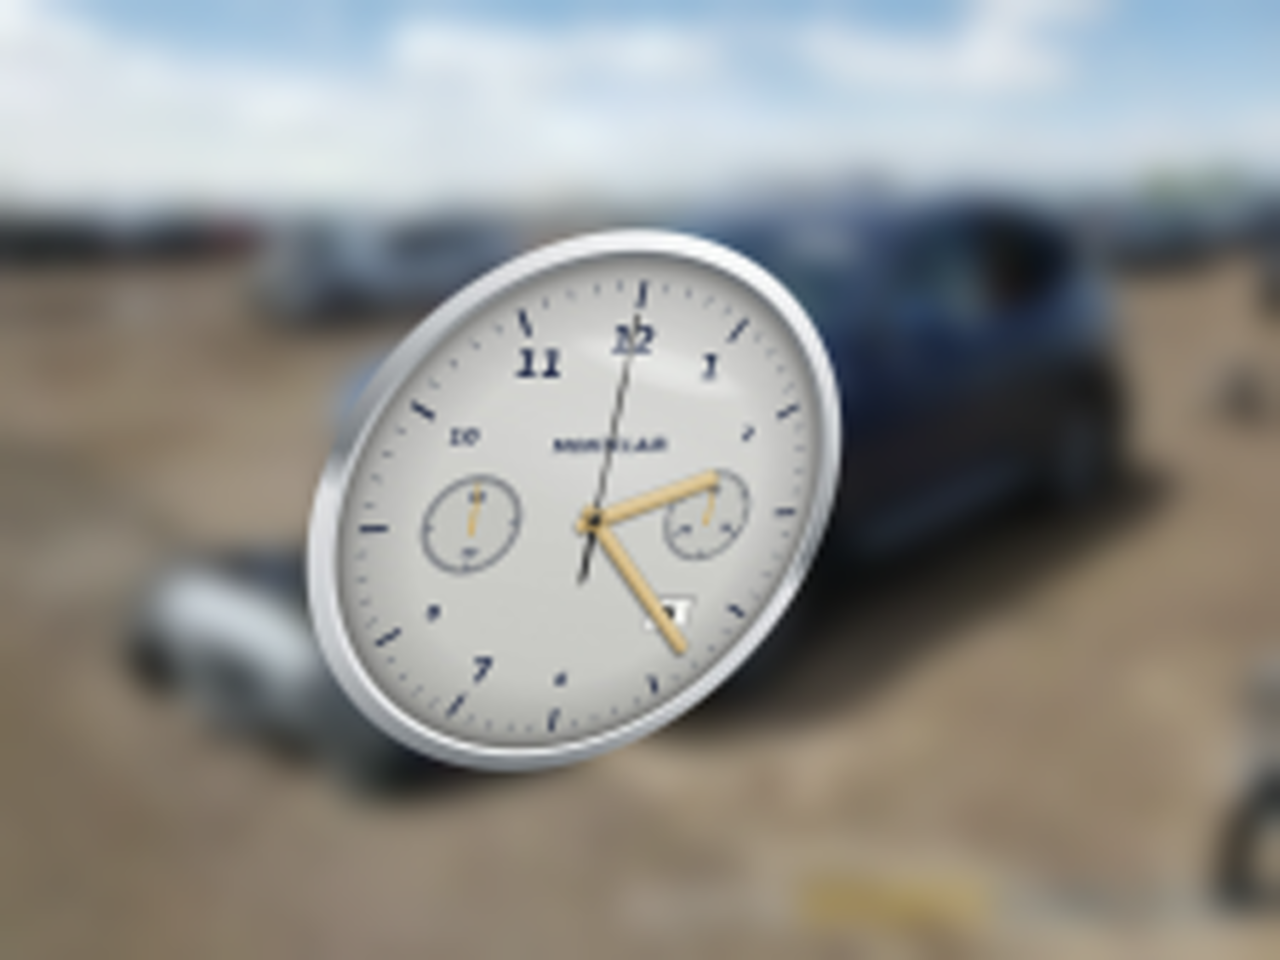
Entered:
2h23
